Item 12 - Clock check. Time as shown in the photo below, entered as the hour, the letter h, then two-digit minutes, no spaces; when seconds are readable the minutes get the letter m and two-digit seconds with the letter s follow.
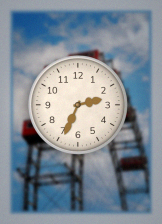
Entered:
2h34
